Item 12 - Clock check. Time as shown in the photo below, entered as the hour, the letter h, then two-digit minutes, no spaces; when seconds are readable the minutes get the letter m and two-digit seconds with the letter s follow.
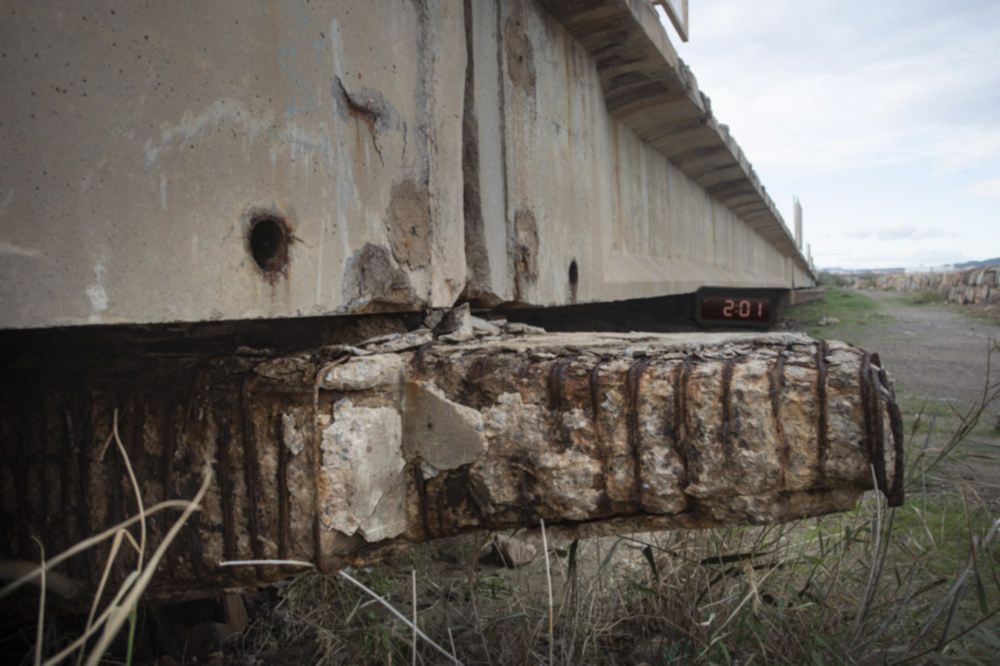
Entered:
2h01
